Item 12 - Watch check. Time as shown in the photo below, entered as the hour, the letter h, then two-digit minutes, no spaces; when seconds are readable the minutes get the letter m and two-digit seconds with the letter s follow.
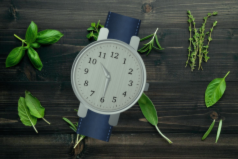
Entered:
10h30
